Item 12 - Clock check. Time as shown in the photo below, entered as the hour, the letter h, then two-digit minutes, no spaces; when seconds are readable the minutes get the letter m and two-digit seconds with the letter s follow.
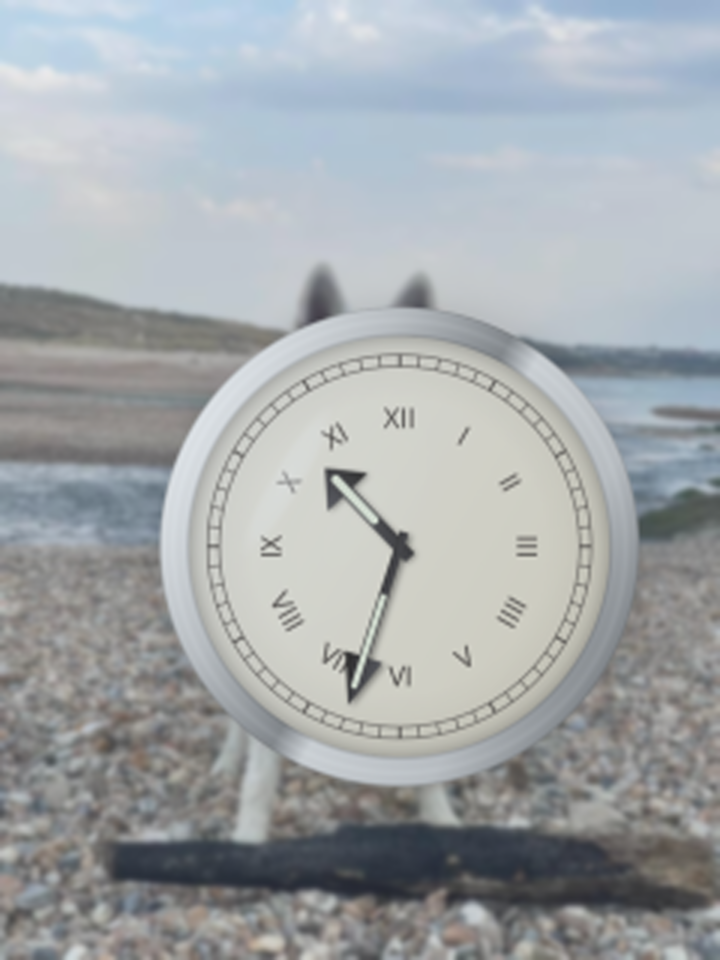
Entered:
10h33
